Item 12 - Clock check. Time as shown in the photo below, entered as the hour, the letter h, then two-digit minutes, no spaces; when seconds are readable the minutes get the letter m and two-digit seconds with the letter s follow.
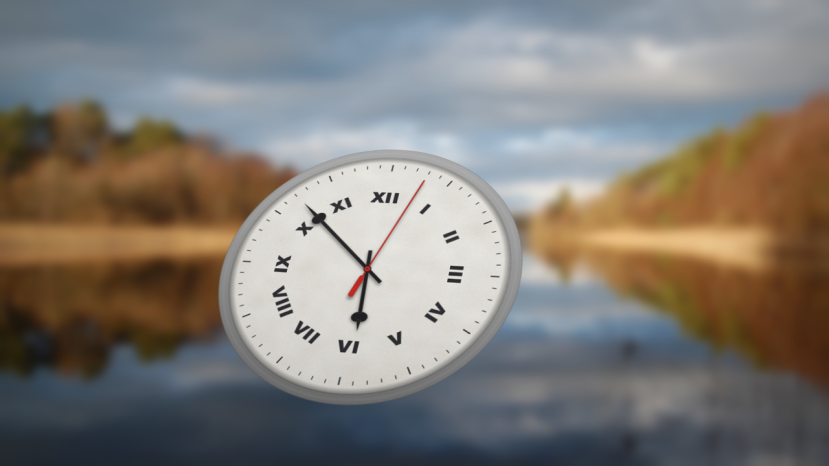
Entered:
5h52m03s
